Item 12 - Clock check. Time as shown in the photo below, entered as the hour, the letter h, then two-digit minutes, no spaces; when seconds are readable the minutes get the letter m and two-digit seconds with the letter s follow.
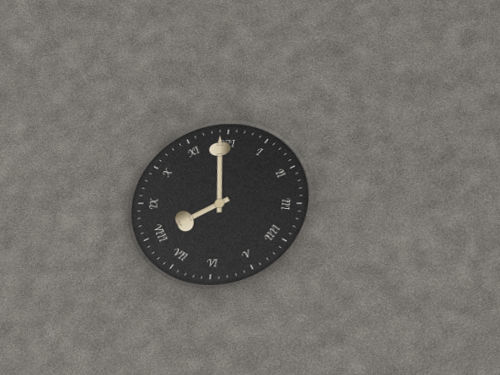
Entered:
7h59
